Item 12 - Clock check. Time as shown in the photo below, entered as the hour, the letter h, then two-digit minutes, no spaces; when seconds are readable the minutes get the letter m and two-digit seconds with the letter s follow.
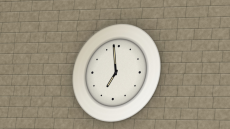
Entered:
6h58
